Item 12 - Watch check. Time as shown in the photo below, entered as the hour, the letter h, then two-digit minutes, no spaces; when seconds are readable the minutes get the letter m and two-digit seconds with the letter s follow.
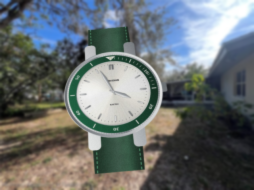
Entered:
3h56
